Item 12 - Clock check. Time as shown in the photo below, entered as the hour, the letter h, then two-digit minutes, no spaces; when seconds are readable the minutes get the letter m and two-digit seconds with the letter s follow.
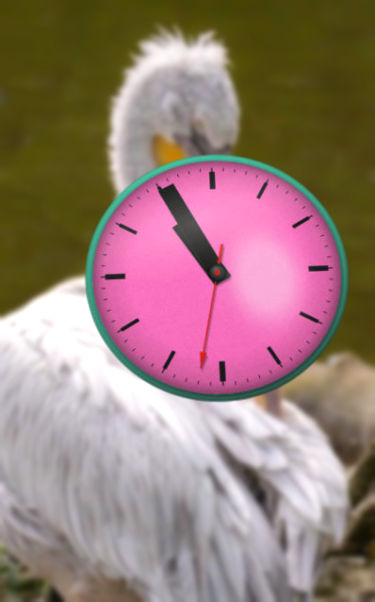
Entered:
10h55m32s
